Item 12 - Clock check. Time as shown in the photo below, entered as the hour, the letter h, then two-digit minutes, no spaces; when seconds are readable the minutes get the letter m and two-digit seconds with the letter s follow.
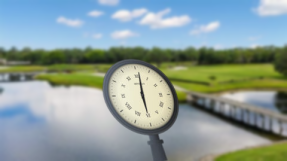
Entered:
6h01
